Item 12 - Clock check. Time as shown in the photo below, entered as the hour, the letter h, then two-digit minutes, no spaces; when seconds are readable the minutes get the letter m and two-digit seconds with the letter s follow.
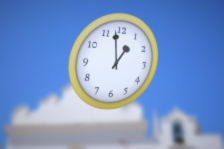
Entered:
12h58
